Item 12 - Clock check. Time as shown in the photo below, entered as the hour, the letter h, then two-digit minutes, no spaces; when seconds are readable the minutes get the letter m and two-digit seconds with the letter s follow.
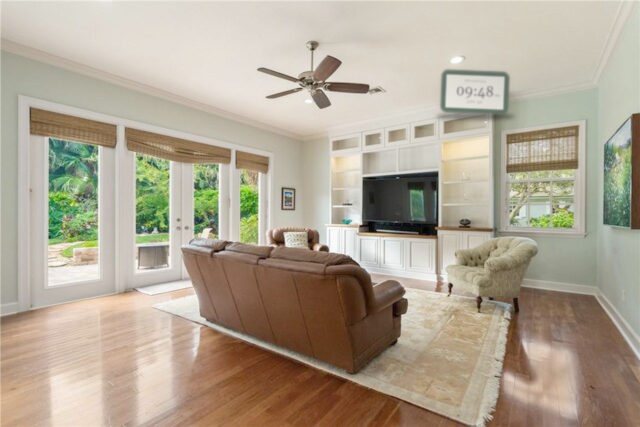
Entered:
9h48
